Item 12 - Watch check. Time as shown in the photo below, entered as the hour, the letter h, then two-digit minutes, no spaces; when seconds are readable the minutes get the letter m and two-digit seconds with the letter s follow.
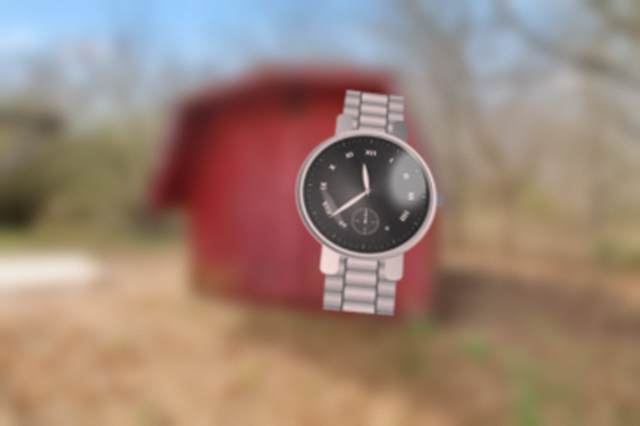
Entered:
11h38
